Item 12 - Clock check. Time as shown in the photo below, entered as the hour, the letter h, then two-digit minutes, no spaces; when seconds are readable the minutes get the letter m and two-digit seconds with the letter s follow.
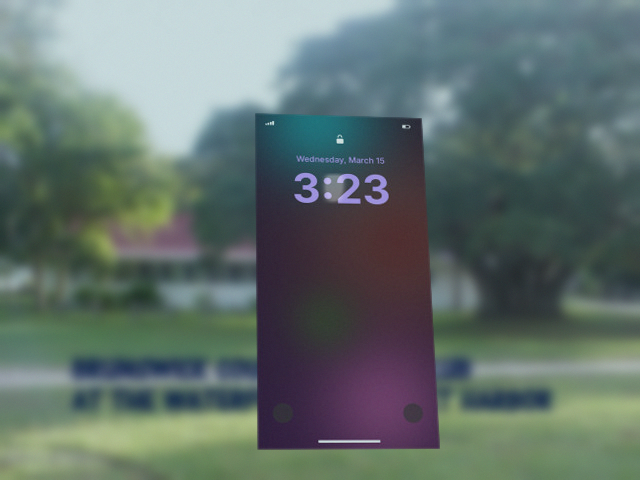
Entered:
3h23
